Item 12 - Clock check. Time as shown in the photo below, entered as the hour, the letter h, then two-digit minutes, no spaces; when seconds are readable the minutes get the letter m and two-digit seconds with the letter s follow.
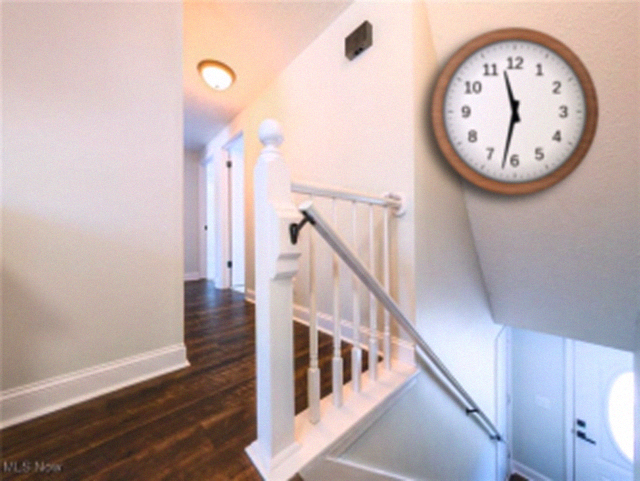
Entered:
11h32
